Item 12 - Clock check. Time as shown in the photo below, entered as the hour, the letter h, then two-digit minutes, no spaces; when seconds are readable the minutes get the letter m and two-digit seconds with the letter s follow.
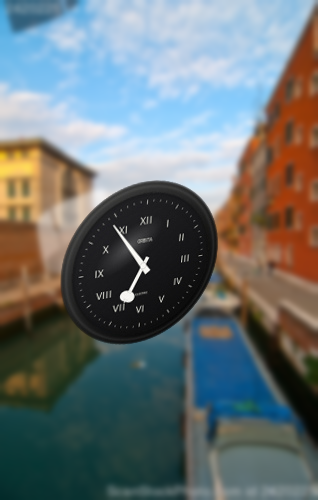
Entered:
6h54
